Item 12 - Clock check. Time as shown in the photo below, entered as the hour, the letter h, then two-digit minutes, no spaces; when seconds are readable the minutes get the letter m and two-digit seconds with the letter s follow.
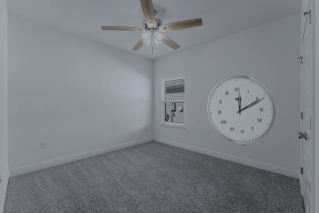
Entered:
12h11
